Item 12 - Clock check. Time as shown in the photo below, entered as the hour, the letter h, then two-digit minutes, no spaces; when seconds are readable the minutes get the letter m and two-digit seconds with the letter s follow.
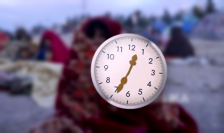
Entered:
12h34
